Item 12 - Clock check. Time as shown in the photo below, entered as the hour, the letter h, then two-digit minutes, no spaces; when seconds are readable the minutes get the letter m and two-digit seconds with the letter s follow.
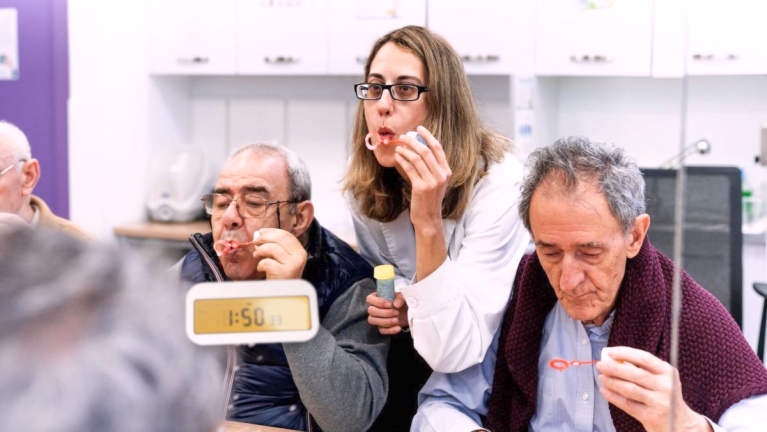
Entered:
1h50
